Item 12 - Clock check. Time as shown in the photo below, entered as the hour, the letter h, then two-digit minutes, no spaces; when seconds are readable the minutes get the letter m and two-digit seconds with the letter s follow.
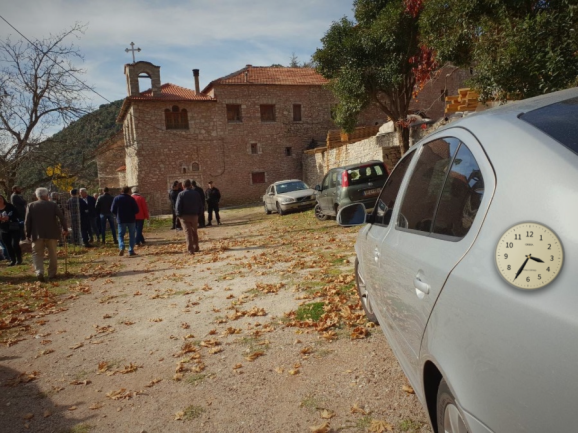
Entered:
3h35
